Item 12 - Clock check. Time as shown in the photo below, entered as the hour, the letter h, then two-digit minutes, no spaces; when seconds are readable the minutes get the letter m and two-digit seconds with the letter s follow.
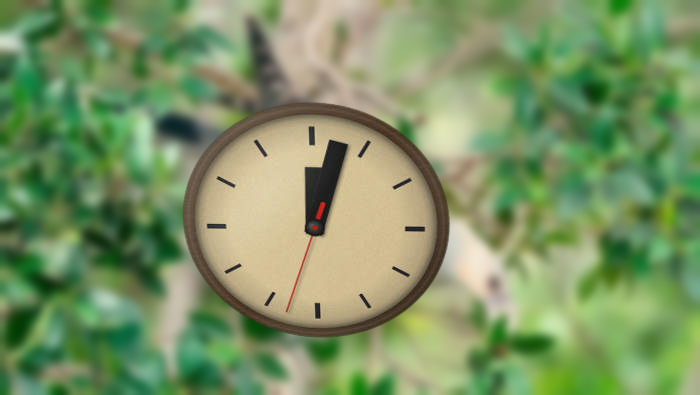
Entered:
12h02m33s
